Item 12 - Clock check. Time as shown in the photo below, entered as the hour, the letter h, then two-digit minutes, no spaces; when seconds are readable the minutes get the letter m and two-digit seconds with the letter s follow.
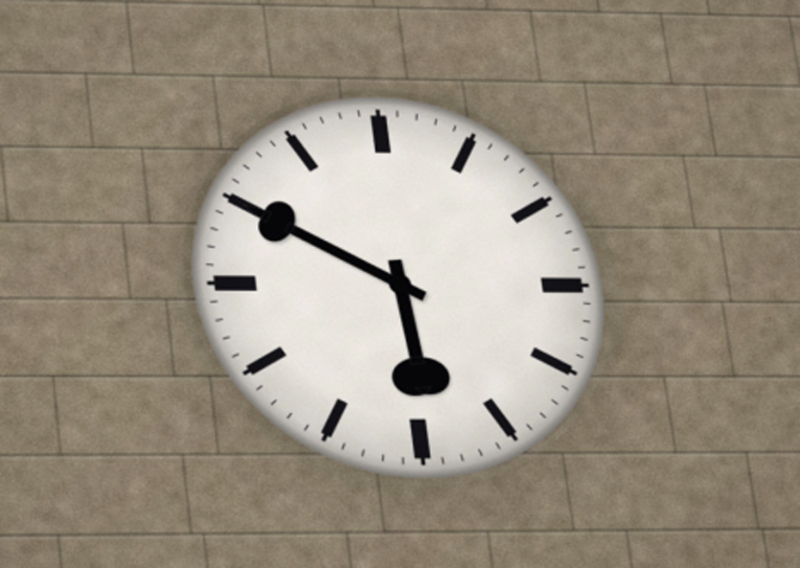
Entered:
5h50
